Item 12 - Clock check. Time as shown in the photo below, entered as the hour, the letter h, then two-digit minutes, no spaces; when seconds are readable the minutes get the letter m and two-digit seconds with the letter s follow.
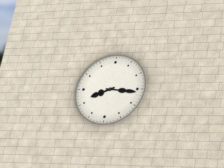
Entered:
8h16
